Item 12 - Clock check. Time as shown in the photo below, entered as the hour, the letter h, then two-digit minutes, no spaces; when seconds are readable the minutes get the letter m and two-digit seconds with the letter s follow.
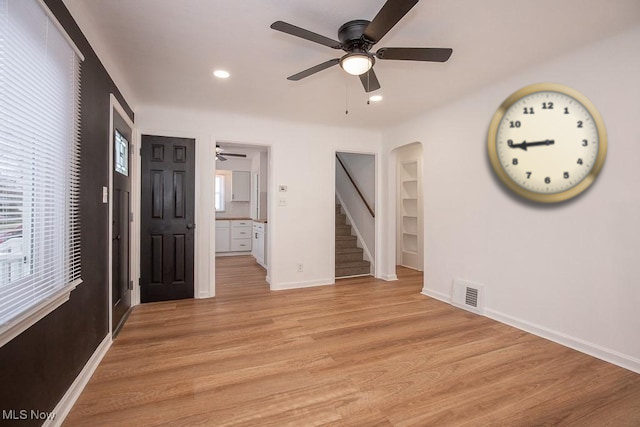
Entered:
8h44
